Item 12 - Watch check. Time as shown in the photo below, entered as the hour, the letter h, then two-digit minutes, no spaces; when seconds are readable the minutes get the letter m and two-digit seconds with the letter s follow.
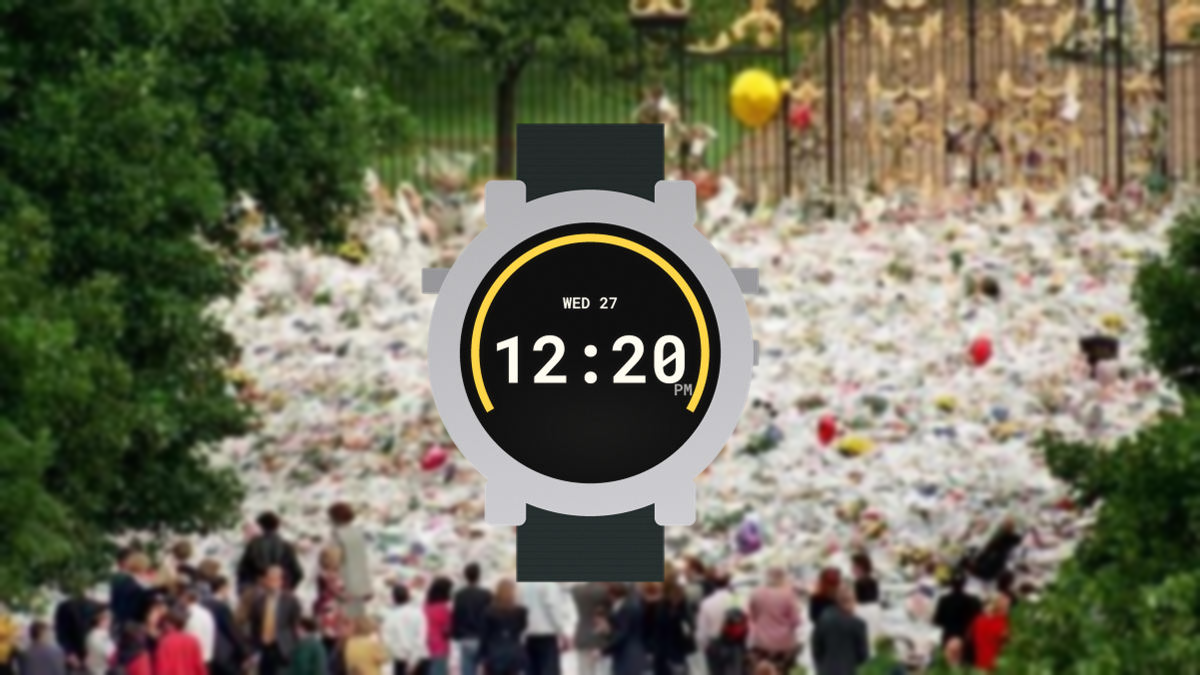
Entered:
12h20
